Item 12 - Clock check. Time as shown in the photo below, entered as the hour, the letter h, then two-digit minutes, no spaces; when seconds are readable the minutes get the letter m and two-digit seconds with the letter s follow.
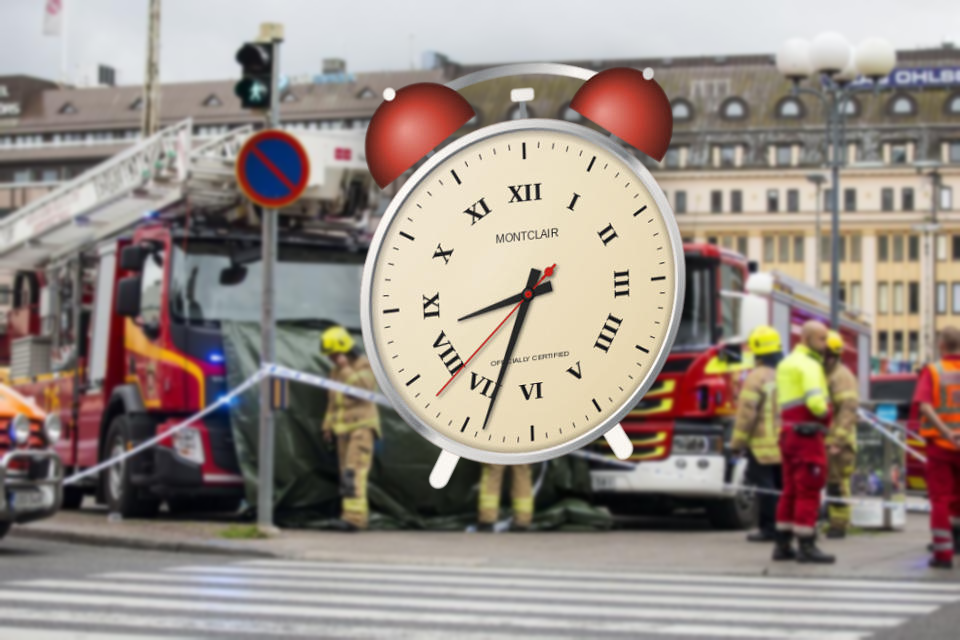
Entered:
8h33m38s
